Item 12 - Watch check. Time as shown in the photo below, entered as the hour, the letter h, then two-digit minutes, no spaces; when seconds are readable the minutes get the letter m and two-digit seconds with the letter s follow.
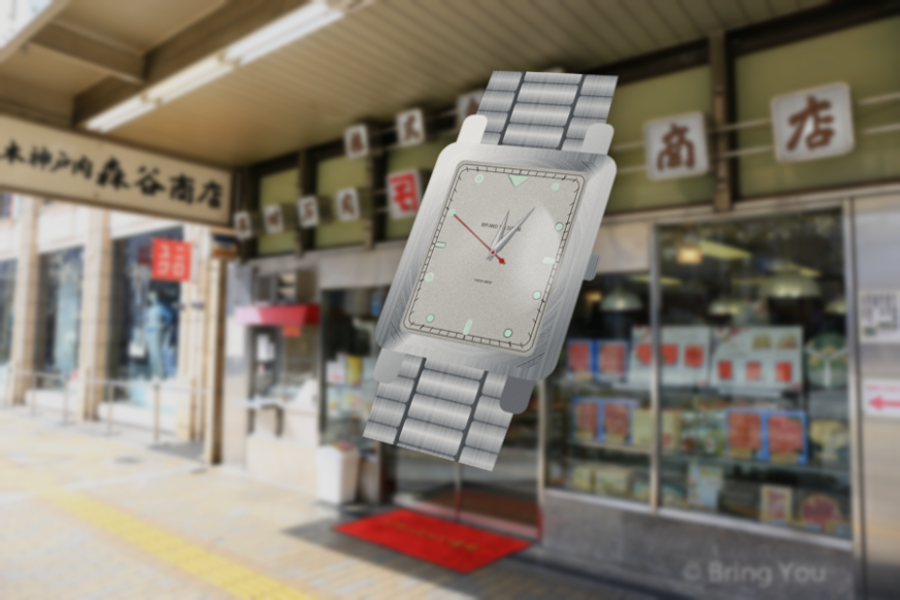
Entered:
12h04m50s
